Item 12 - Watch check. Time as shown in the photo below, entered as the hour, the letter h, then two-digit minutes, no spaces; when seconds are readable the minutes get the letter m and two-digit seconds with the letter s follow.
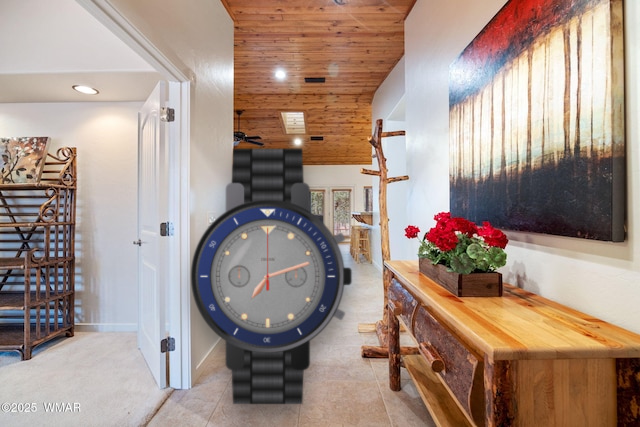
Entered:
7h12
